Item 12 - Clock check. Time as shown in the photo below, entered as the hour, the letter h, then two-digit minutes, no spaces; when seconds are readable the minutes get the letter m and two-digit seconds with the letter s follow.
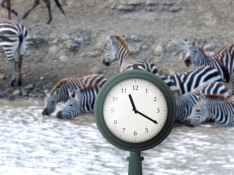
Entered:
11h20
